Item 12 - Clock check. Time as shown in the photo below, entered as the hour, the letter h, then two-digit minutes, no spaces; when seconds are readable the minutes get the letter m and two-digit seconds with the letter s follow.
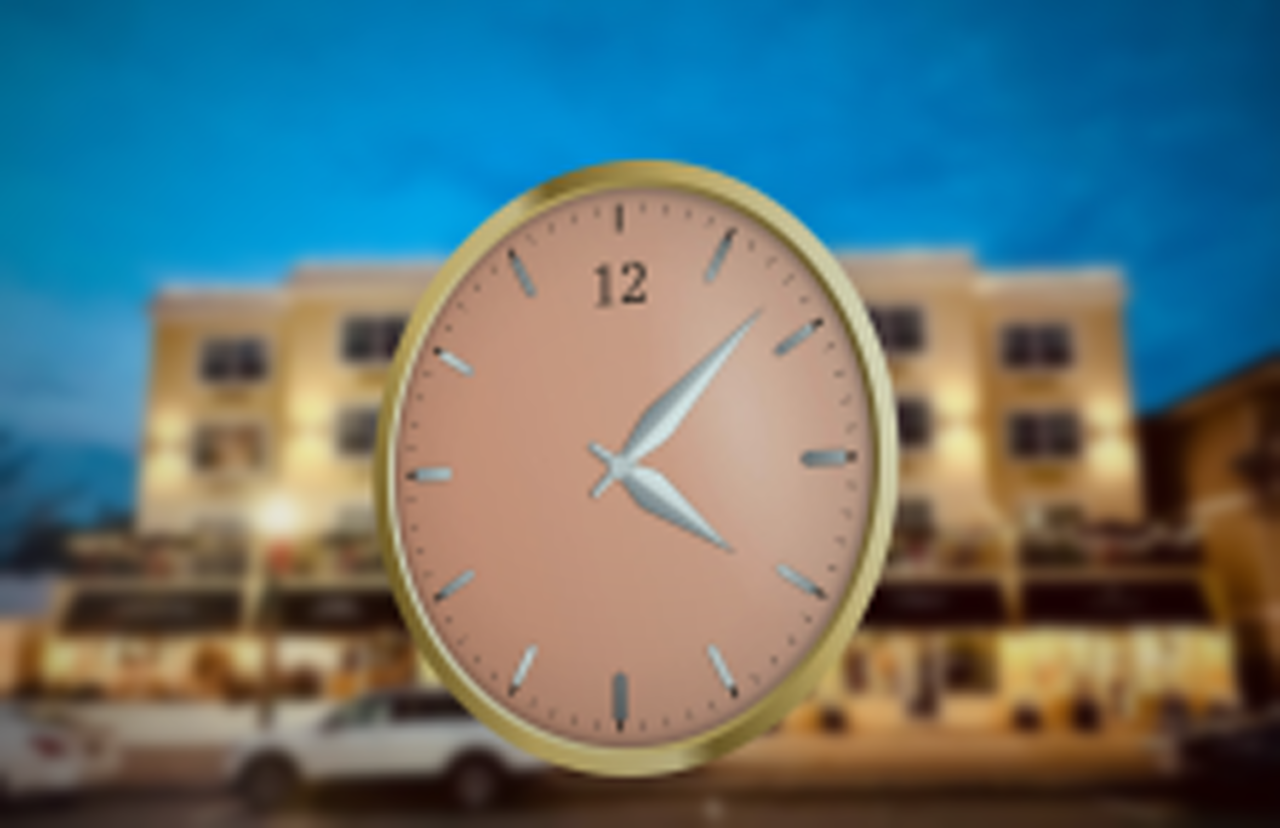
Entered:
4h08
